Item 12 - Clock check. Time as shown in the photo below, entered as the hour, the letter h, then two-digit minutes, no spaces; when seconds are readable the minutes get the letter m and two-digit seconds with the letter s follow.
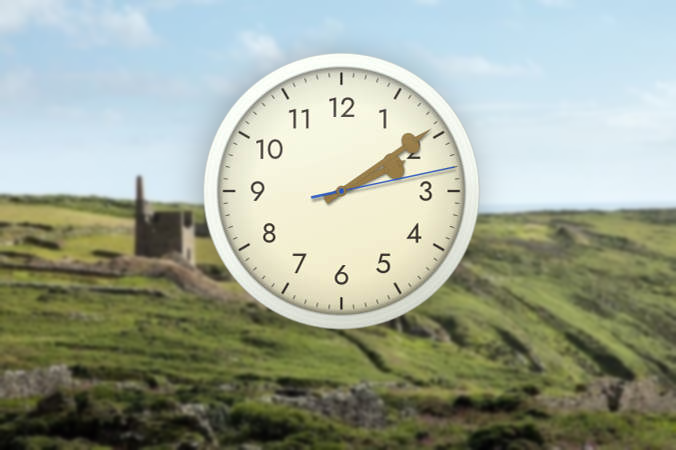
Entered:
2h09m13s
